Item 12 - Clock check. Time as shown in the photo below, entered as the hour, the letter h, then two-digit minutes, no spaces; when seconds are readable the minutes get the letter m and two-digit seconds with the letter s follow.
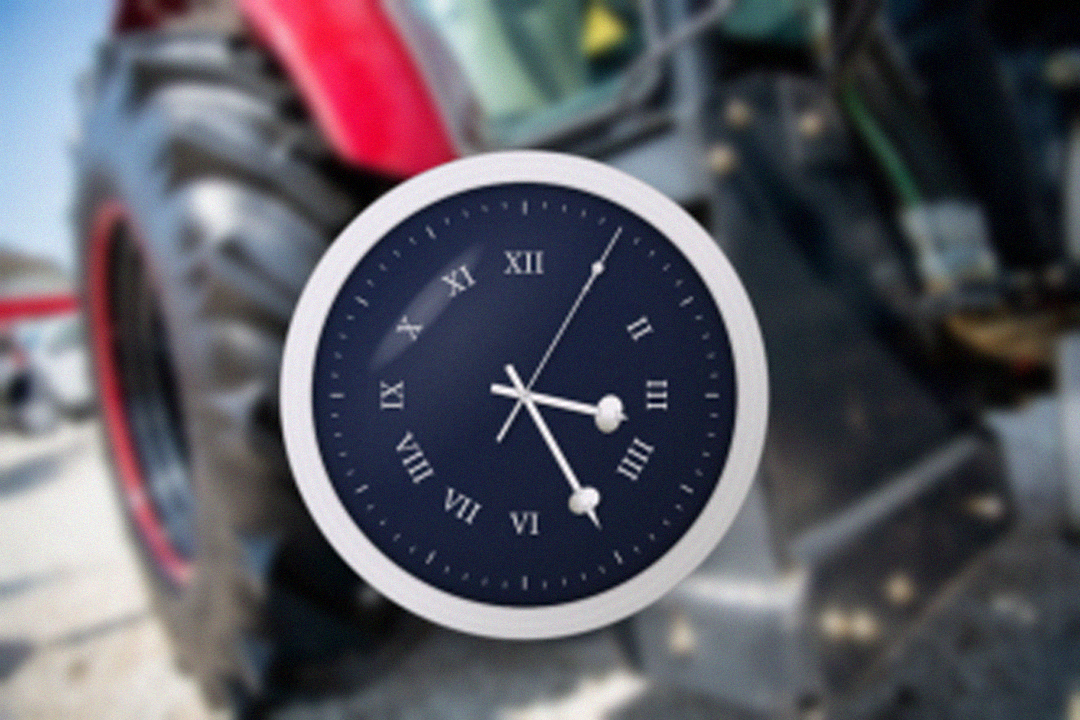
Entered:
3h25m05s
